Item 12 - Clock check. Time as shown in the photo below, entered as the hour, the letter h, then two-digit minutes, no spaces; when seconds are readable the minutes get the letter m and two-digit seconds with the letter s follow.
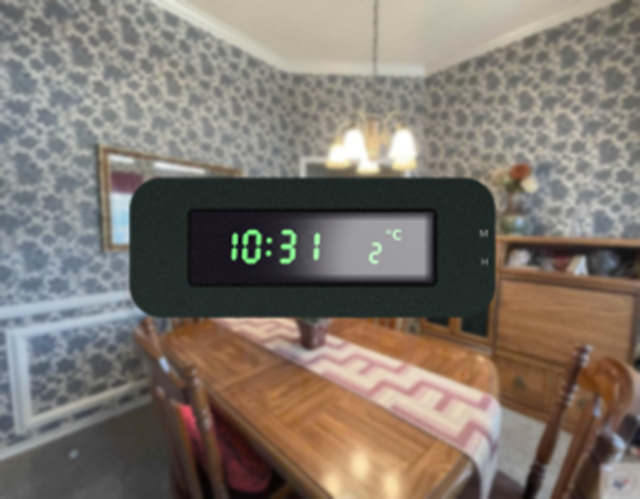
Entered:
10h31
